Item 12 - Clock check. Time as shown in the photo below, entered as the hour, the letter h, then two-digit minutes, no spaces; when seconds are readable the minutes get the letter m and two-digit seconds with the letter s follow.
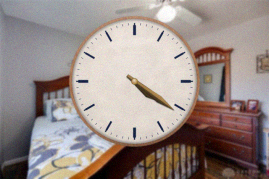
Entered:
4h21
